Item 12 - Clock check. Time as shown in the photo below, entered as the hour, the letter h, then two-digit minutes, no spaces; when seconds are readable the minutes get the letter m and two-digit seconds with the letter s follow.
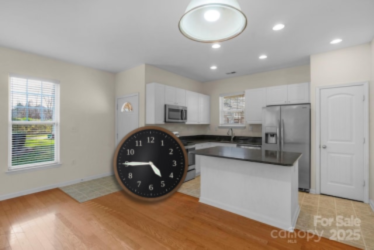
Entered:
4h45
